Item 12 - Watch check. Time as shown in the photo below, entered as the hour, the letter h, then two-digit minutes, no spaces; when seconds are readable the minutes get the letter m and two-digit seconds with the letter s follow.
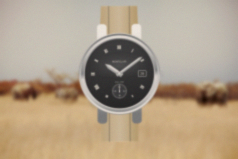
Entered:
10h09
